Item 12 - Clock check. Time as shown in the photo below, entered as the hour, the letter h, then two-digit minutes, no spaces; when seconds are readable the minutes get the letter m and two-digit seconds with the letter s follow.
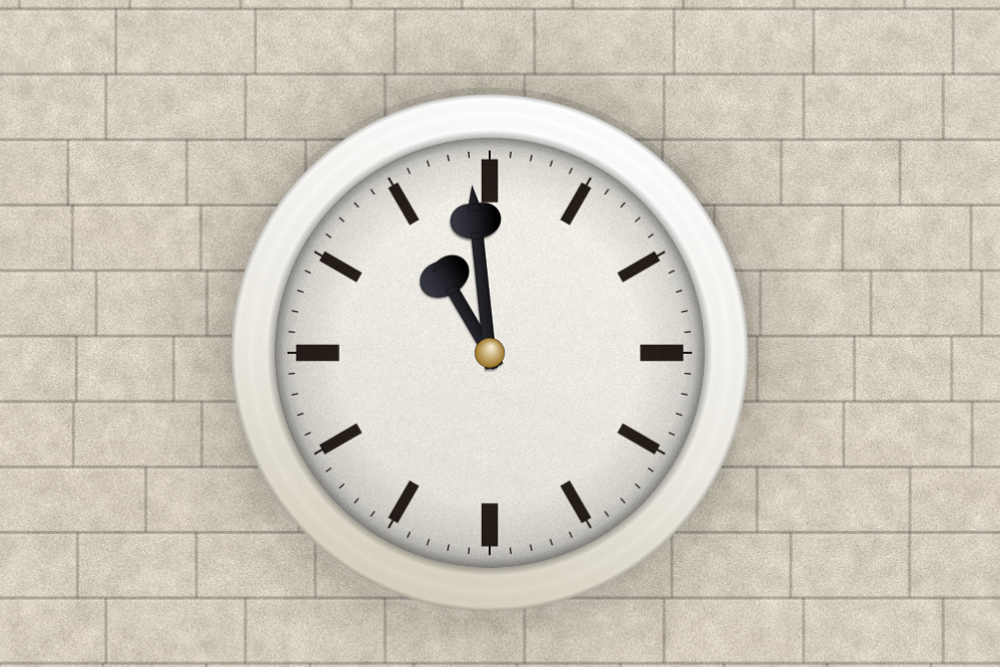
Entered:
10h59
